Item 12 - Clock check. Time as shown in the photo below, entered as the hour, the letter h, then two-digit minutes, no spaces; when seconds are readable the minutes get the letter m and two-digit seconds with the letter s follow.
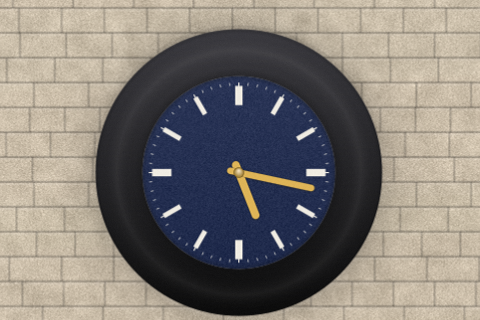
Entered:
5h17
